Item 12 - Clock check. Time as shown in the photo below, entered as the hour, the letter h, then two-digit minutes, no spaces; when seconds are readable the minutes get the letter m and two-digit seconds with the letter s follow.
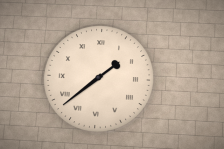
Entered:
1h38
